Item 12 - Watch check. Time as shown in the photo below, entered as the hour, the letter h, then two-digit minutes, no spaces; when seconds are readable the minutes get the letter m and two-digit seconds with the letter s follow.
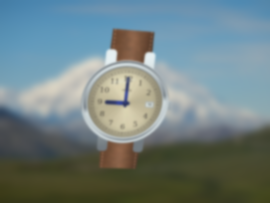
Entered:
9h00
